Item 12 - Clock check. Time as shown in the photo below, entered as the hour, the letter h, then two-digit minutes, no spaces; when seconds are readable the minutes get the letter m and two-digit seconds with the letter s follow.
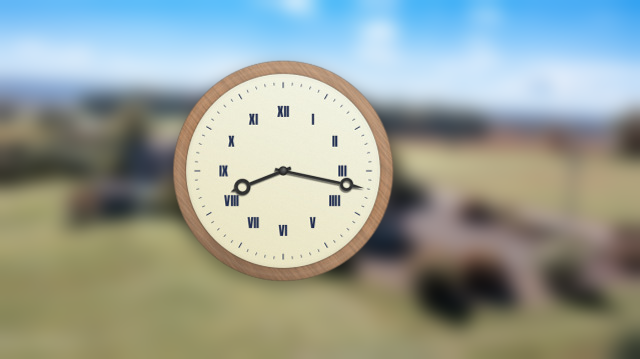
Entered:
8h17
